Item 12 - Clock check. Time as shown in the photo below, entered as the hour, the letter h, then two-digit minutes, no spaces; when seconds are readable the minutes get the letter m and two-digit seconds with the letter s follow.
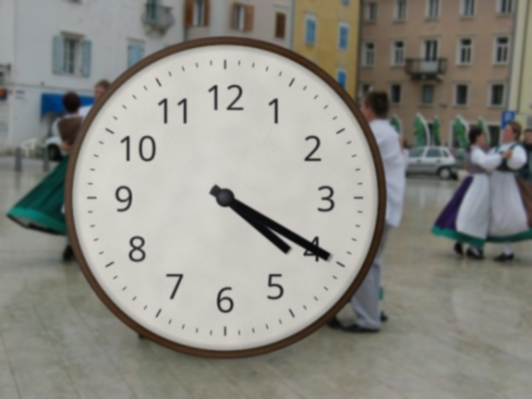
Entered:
4h20
